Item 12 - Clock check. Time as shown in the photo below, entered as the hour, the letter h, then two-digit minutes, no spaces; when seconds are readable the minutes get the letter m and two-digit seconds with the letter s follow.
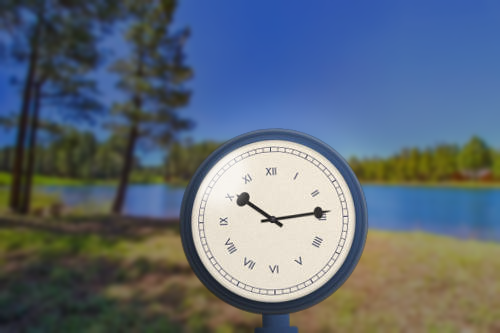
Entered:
10h14
